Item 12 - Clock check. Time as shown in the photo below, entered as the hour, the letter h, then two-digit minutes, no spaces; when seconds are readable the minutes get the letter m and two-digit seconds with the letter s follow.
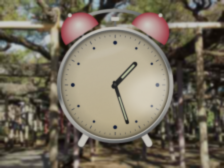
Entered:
1h27
